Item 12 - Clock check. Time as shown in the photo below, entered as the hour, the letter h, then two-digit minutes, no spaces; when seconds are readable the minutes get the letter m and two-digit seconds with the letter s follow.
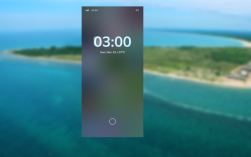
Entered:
3h00
